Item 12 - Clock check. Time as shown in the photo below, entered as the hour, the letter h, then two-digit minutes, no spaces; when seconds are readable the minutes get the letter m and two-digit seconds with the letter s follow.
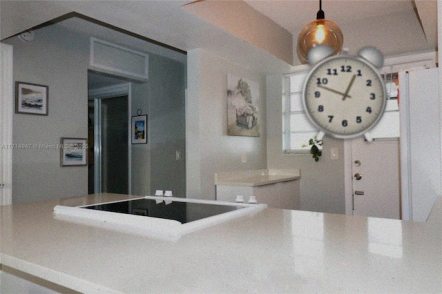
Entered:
12h48
